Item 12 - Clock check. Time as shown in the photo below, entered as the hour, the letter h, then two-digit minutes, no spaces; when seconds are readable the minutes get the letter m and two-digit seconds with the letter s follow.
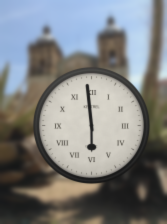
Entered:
5h59
